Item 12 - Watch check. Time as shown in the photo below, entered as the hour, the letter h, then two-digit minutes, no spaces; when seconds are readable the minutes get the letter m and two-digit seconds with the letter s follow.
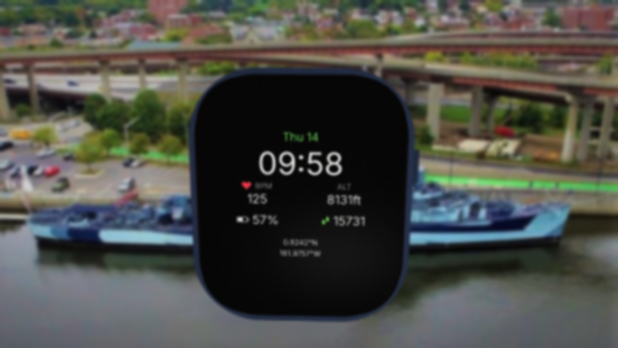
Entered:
9h58
